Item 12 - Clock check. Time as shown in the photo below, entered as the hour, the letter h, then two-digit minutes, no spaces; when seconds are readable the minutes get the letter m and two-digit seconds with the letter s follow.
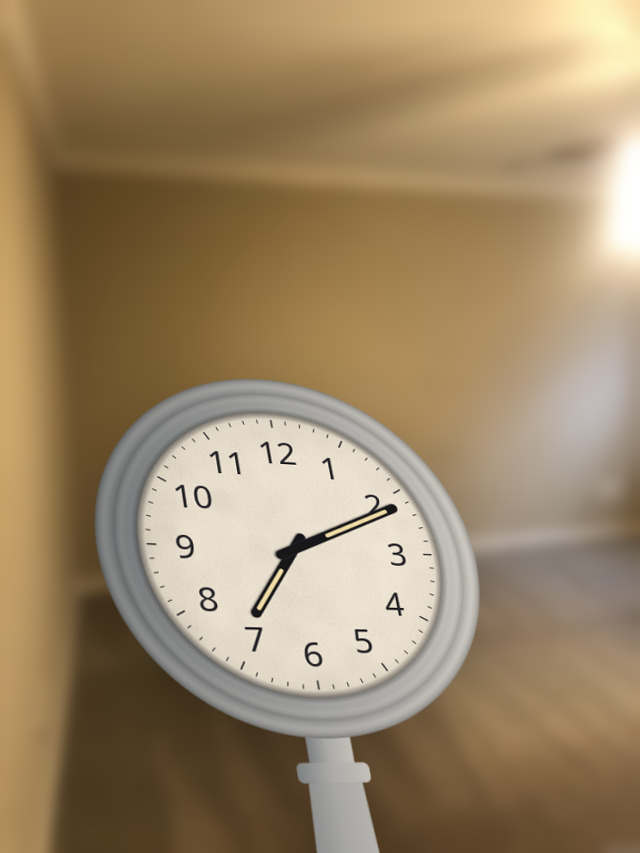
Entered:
7h11
